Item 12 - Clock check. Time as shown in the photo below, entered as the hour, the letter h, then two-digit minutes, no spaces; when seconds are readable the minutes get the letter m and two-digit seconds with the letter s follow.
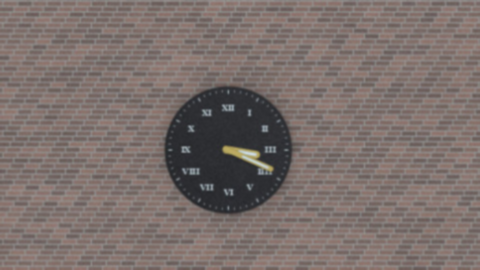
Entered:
3h19
